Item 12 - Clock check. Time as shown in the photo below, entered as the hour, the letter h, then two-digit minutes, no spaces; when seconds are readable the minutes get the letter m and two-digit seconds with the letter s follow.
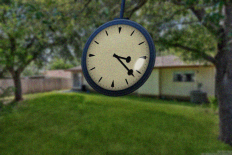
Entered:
3h22
